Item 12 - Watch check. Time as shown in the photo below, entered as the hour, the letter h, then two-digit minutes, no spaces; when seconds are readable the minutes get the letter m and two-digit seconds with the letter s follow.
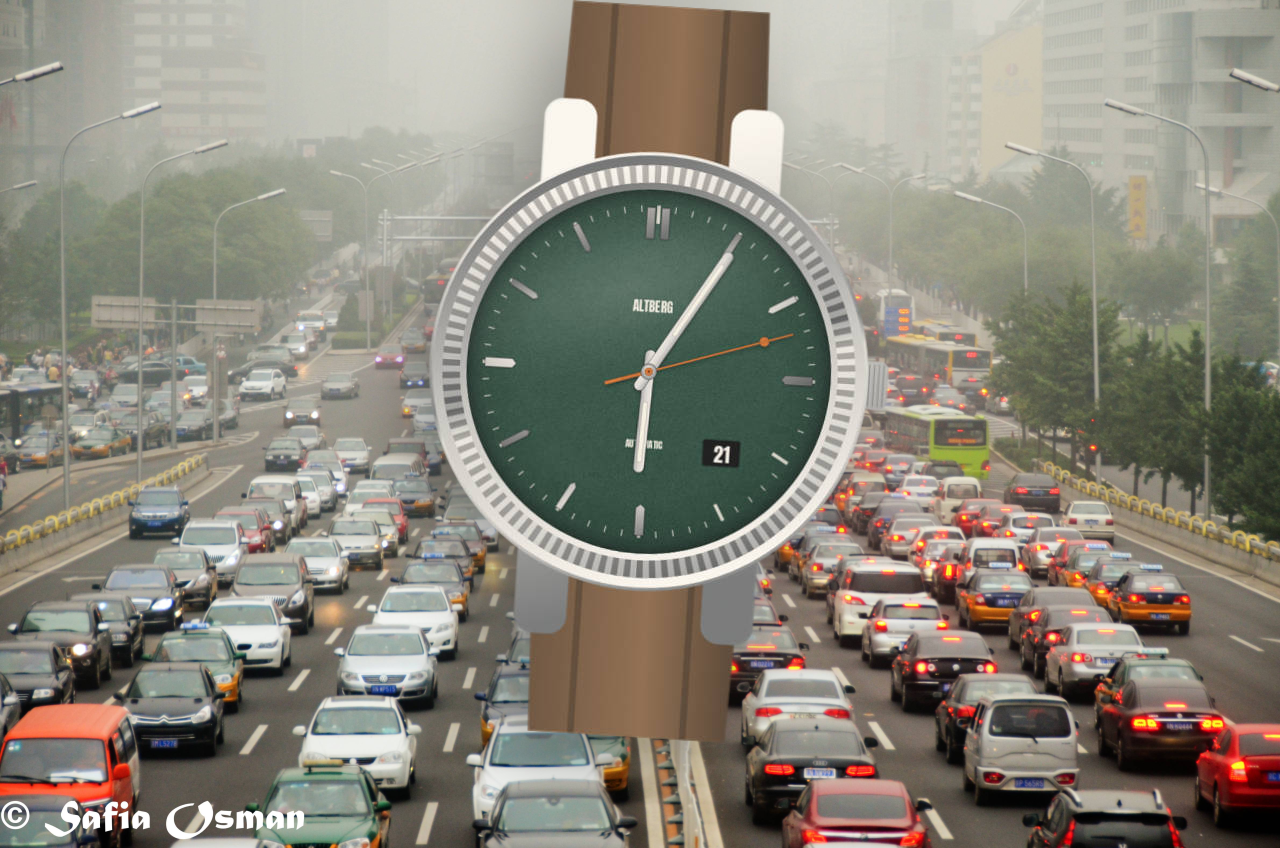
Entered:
6h05m12s
